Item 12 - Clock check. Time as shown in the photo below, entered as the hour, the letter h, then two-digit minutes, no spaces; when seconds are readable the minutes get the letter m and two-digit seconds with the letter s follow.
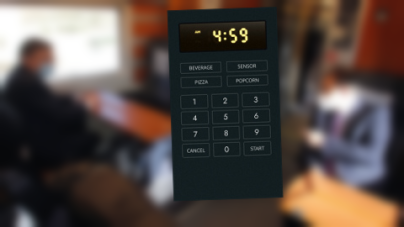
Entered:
4h59
